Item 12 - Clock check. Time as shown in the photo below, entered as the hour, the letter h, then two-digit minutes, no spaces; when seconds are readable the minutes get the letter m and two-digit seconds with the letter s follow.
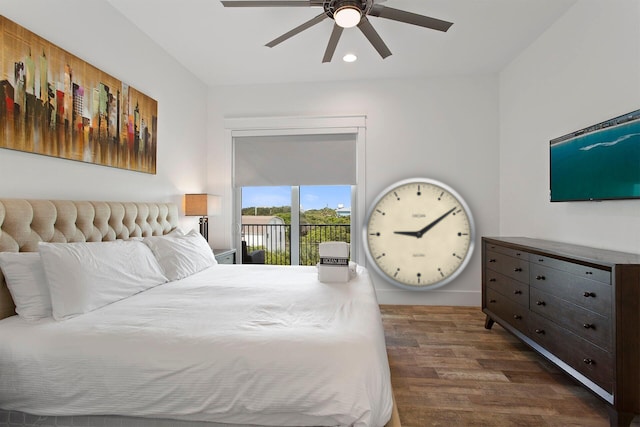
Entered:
9h09
